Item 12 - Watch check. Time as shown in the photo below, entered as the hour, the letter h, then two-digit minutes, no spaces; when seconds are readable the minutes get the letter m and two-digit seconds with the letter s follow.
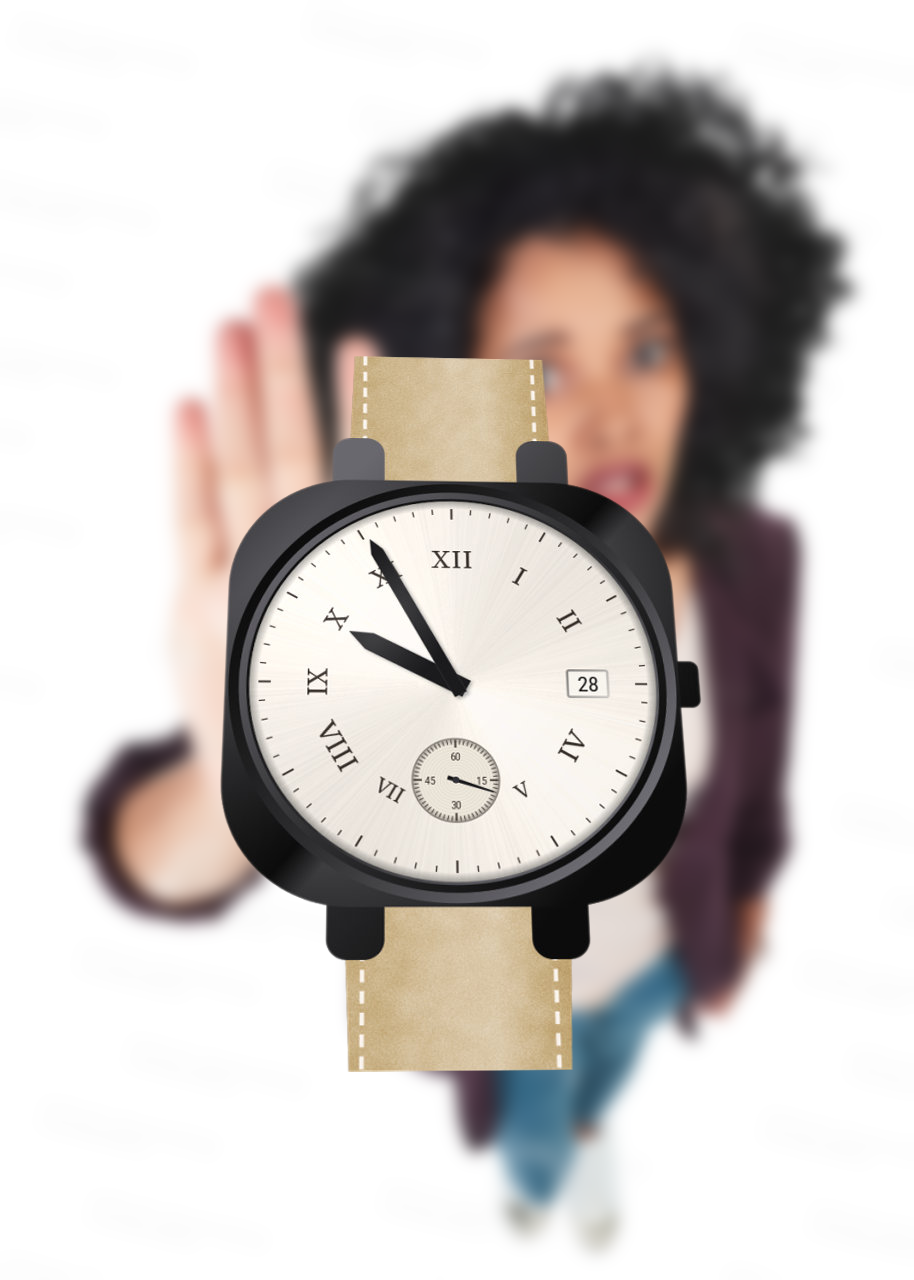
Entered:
9h55m18s
